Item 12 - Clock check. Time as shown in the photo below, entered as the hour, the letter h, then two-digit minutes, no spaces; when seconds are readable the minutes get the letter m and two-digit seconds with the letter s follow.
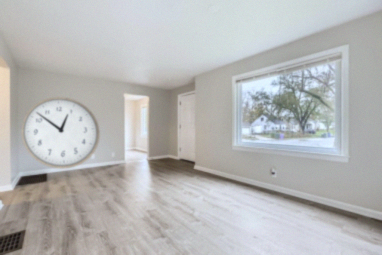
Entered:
12h52
